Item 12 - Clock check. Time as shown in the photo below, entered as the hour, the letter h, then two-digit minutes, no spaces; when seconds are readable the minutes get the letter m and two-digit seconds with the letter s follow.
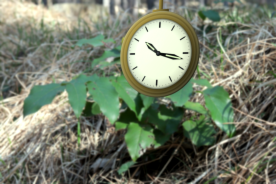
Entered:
10h17
